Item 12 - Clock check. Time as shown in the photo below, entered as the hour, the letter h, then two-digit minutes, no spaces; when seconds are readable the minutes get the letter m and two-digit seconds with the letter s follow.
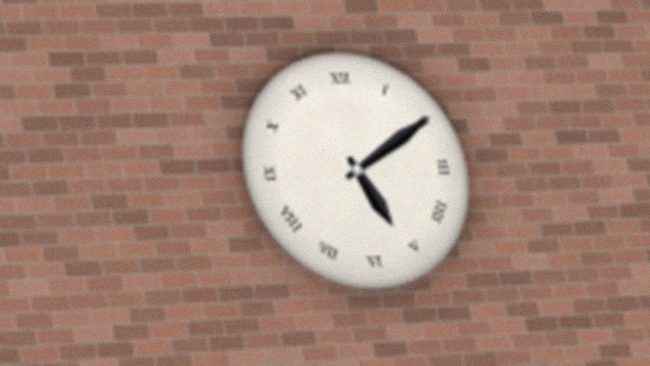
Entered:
5h10
